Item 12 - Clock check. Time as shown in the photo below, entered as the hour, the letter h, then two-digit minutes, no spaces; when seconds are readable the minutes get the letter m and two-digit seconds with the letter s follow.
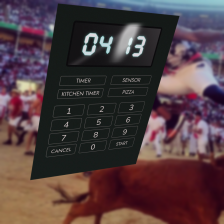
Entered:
4h13
